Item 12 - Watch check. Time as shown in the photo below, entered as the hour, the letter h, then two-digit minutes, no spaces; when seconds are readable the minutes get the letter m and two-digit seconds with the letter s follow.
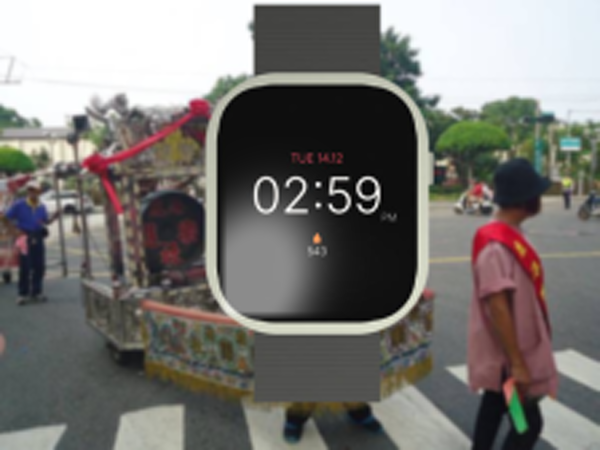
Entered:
2h59
